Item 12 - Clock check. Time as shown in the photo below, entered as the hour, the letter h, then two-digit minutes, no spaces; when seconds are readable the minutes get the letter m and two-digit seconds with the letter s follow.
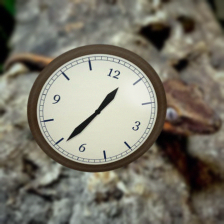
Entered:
12h34
